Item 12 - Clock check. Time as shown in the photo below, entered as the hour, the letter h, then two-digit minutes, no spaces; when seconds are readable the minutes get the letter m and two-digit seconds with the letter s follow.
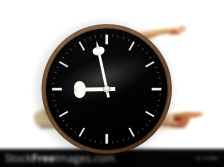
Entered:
8h58
